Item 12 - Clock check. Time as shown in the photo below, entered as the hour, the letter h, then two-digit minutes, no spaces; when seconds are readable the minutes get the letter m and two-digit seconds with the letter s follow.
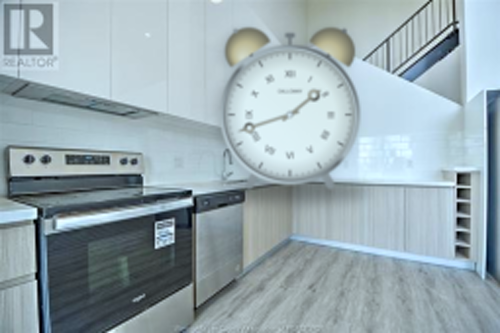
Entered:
1h42
